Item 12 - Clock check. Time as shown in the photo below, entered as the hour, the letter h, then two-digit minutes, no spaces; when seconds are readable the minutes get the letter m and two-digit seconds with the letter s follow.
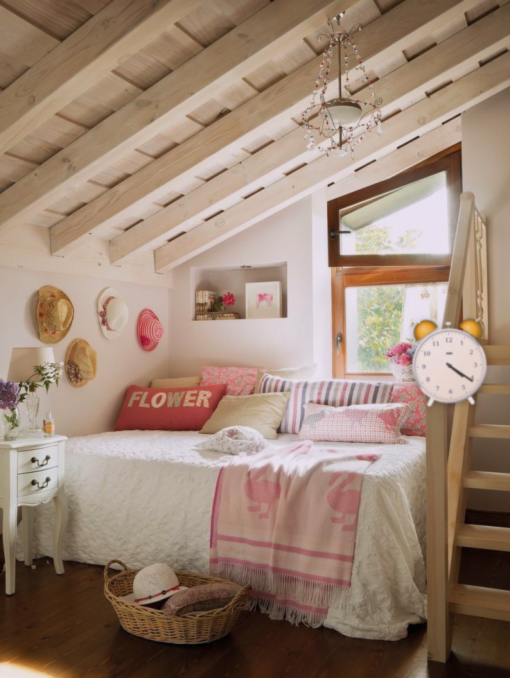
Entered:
4h21
